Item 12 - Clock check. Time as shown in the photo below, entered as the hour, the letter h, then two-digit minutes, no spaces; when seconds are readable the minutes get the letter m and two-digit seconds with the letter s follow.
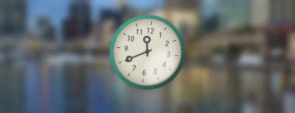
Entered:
11h40
